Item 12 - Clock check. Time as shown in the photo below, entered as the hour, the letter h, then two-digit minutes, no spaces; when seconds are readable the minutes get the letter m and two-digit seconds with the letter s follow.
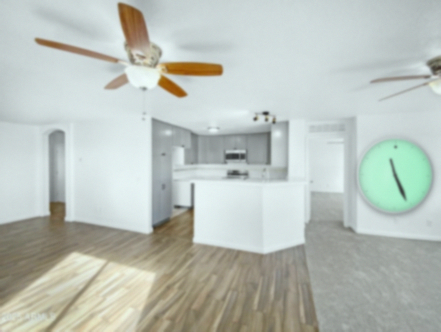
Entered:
11h26
